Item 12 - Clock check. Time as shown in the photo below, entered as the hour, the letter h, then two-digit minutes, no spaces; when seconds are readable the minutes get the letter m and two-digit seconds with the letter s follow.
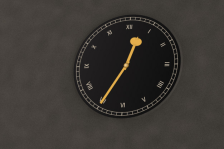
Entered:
12h35
